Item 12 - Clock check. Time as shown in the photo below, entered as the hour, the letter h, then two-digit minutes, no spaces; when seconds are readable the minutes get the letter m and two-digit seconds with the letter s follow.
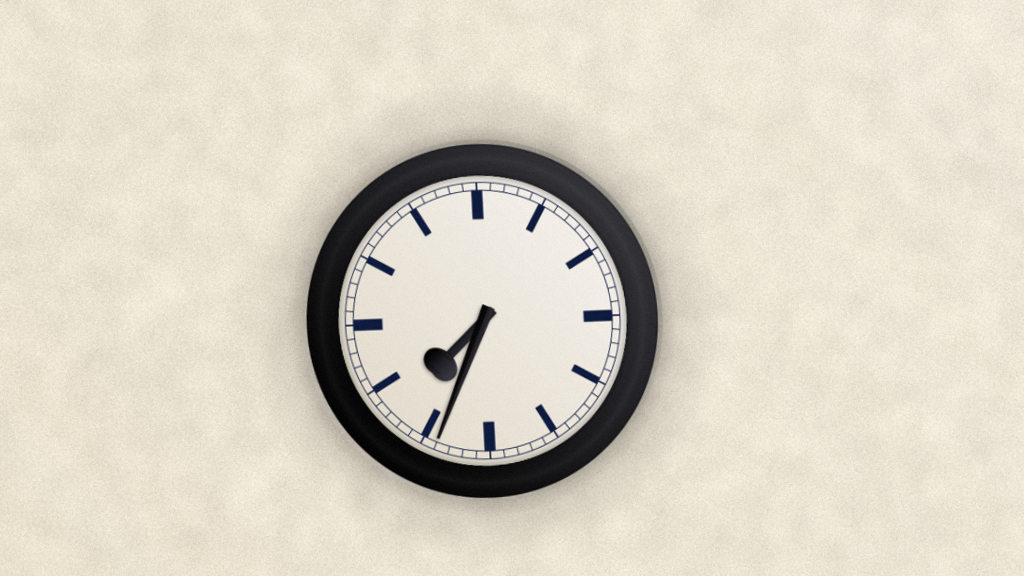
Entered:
7h34
